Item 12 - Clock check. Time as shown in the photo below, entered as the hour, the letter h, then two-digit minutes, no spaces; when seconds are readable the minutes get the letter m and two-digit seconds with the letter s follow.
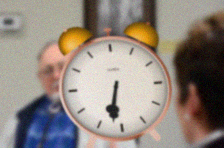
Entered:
6h32
